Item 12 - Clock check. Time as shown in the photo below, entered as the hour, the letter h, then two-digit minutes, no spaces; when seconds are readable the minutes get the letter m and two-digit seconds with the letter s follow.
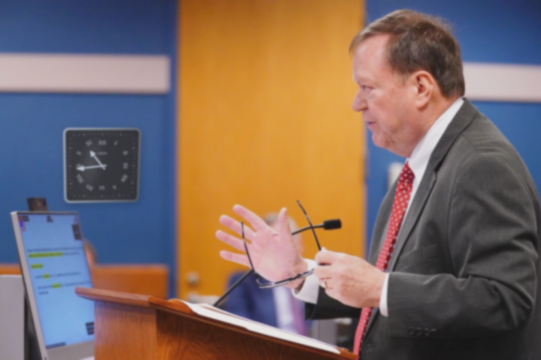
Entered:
10h44
